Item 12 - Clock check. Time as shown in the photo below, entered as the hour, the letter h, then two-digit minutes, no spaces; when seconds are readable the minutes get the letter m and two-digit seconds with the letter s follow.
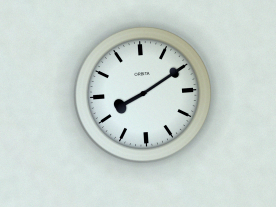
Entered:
8h10
